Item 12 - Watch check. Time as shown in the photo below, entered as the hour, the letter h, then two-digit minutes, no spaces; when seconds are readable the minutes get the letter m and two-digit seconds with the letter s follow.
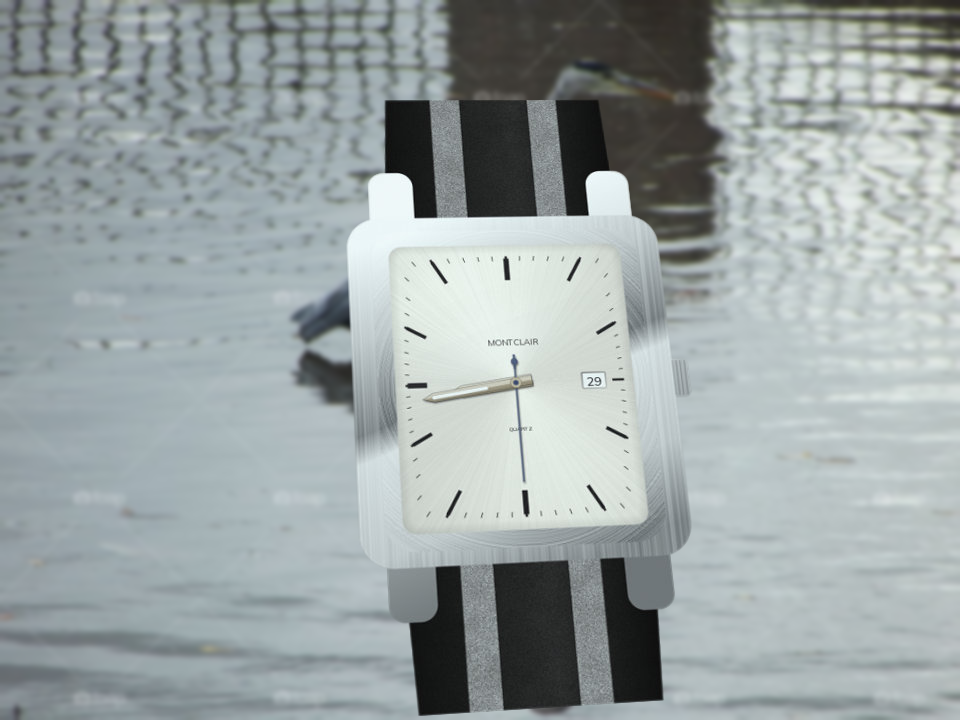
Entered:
8h43m30s
